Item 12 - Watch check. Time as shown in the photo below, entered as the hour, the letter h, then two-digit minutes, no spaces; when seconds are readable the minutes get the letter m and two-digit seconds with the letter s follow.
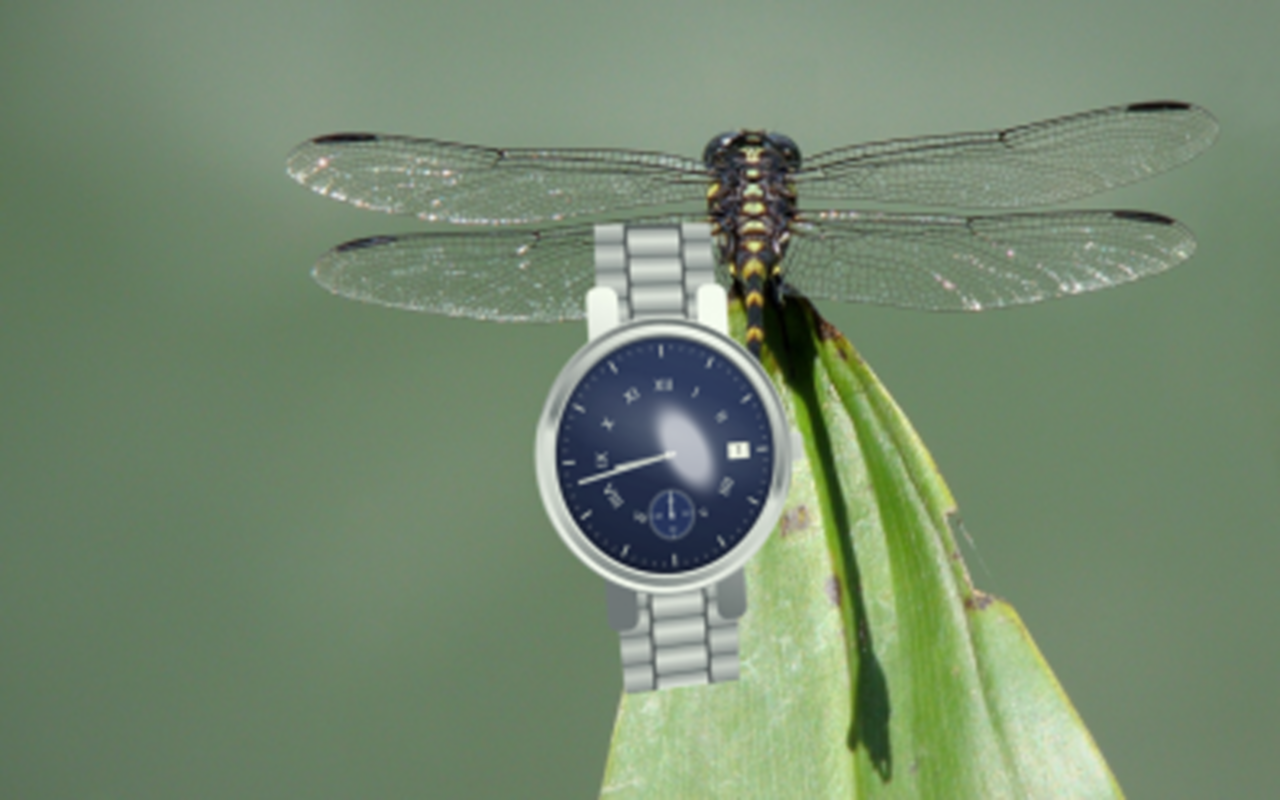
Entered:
8h43
